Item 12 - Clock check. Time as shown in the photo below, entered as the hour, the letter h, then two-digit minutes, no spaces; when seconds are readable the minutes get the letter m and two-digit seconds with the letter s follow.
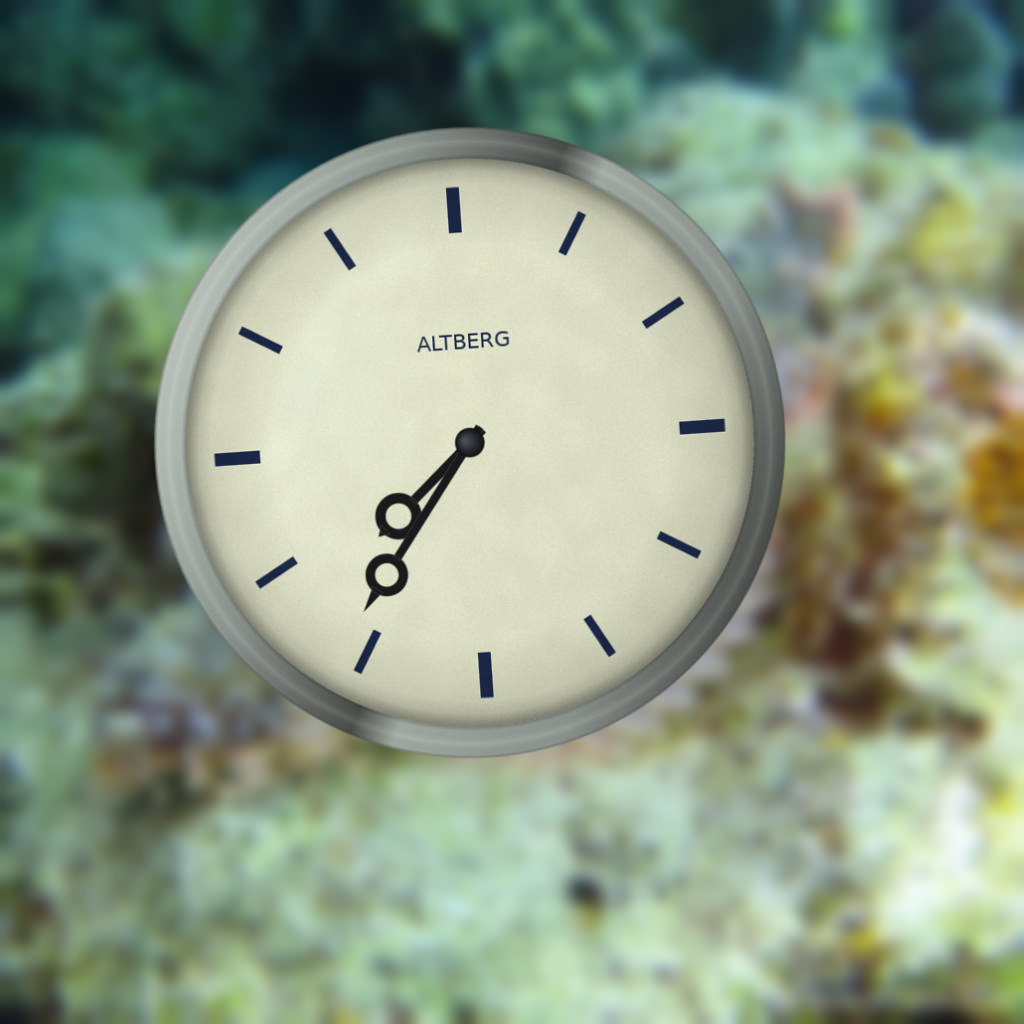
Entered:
7h36
